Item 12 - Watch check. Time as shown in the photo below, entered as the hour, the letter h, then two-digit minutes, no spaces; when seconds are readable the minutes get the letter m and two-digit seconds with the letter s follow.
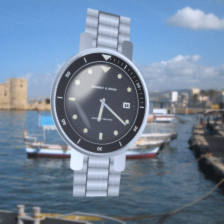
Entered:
6h21
